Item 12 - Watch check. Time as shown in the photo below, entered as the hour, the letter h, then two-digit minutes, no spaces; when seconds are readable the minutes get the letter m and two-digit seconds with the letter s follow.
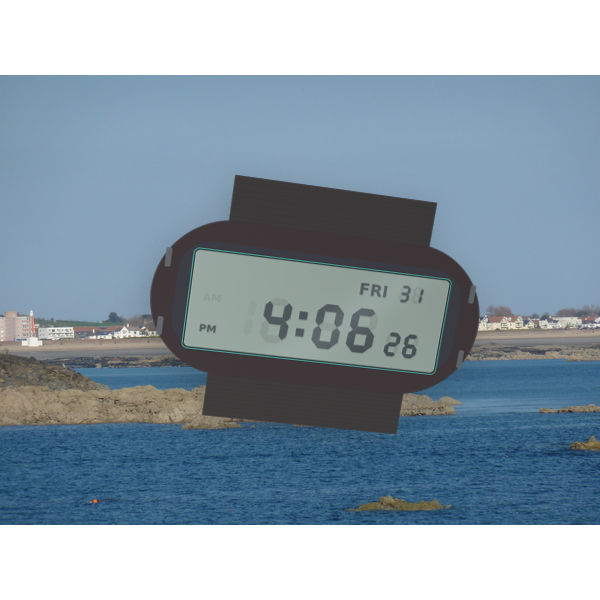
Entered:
4h06m26s
